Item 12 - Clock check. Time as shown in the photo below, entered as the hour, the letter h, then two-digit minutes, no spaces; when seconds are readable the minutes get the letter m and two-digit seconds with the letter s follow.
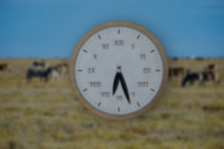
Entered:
6h27
